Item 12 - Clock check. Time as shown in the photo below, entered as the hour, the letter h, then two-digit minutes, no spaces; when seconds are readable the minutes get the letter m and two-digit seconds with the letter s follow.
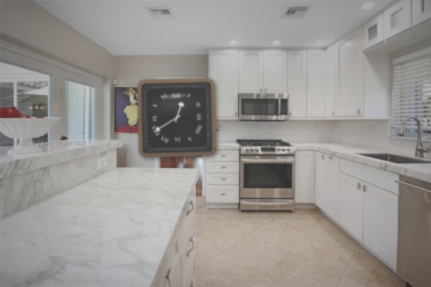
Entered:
12h40
